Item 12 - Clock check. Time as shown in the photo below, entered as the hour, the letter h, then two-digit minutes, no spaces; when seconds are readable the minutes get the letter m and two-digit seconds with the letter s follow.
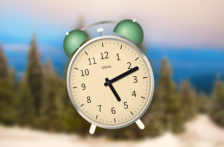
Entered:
5h12
